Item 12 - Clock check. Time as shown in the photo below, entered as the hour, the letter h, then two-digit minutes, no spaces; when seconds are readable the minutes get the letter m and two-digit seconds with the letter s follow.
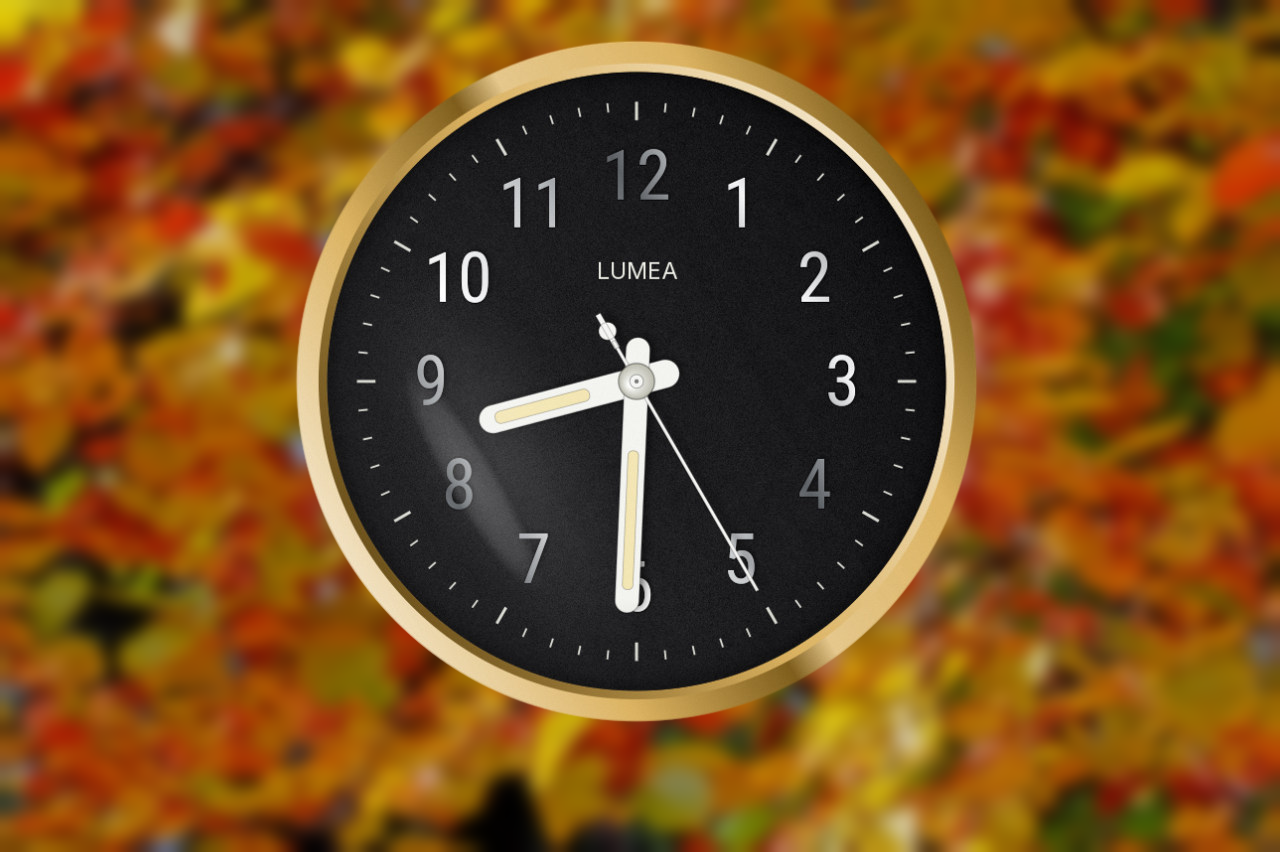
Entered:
8h30m25s
